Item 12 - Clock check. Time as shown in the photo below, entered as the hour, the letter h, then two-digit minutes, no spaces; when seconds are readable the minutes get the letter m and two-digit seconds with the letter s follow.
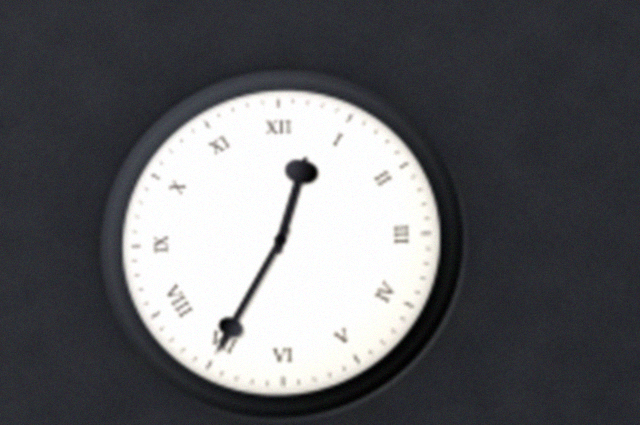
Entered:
12h35
